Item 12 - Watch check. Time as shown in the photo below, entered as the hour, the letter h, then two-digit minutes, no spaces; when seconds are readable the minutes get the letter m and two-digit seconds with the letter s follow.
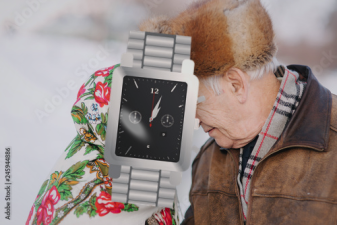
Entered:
1h03
